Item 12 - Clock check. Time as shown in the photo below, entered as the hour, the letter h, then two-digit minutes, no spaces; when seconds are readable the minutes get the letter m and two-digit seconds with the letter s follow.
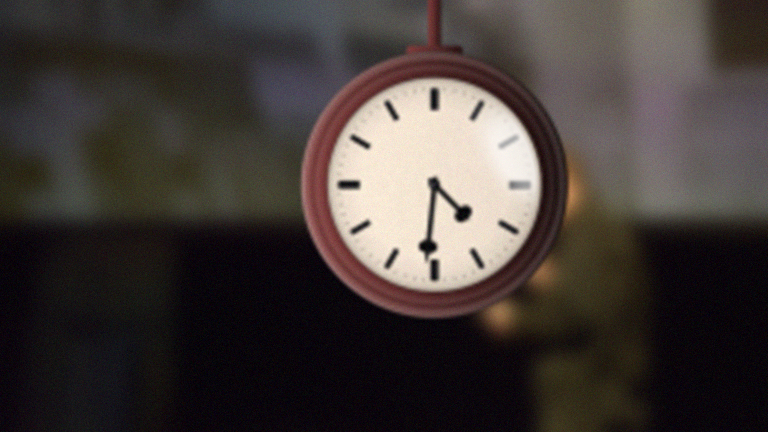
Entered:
4h31
